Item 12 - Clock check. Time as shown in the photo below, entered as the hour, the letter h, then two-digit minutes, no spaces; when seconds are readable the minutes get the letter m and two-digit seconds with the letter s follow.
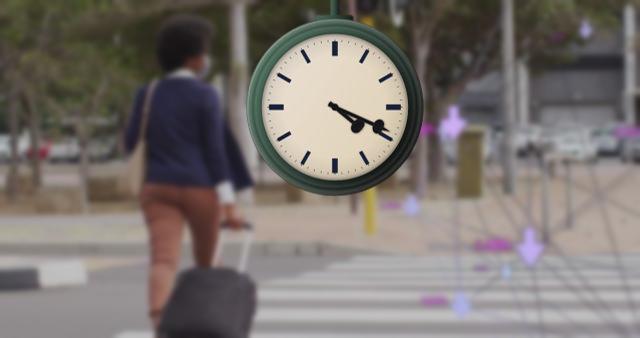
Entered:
4h19
